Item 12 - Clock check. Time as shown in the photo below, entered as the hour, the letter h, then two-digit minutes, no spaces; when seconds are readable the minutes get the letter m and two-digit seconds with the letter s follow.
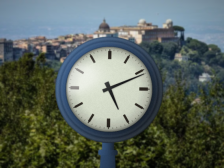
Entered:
5h11
